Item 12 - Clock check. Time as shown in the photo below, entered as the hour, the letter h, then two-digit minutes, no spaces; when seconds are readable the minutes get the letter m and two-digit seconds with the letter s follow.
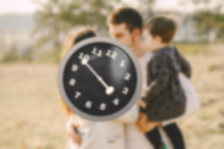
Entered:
3h49
